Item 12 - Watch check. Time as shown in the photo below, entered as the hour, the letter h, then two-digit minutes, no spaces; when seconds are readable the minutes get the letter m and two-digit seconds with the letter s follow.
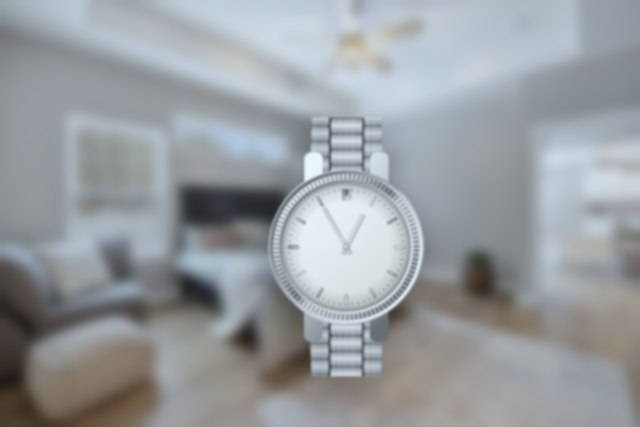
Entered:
12h55
